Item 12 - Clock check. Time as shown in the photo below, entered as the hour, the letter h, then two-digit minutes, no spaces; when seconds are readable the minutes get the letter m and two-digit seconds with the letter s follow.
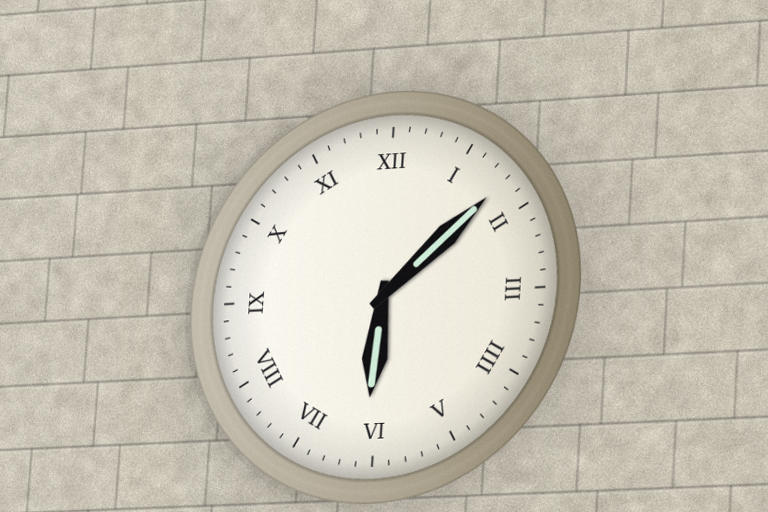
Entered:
6h08
